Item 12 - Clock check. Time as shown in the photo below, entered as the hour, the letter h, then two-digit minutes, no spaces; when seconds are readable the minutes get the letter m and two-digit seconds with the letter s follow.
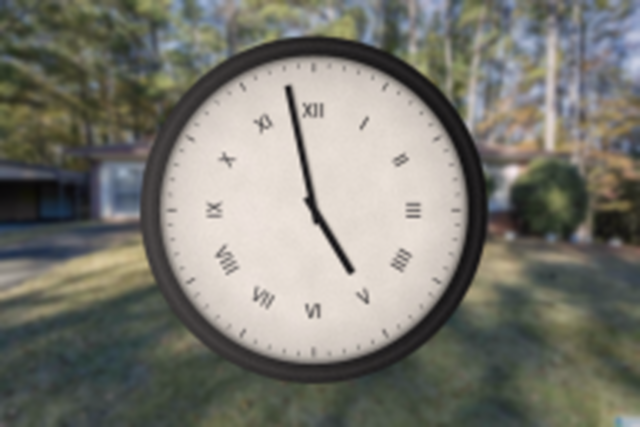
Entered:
4h58
